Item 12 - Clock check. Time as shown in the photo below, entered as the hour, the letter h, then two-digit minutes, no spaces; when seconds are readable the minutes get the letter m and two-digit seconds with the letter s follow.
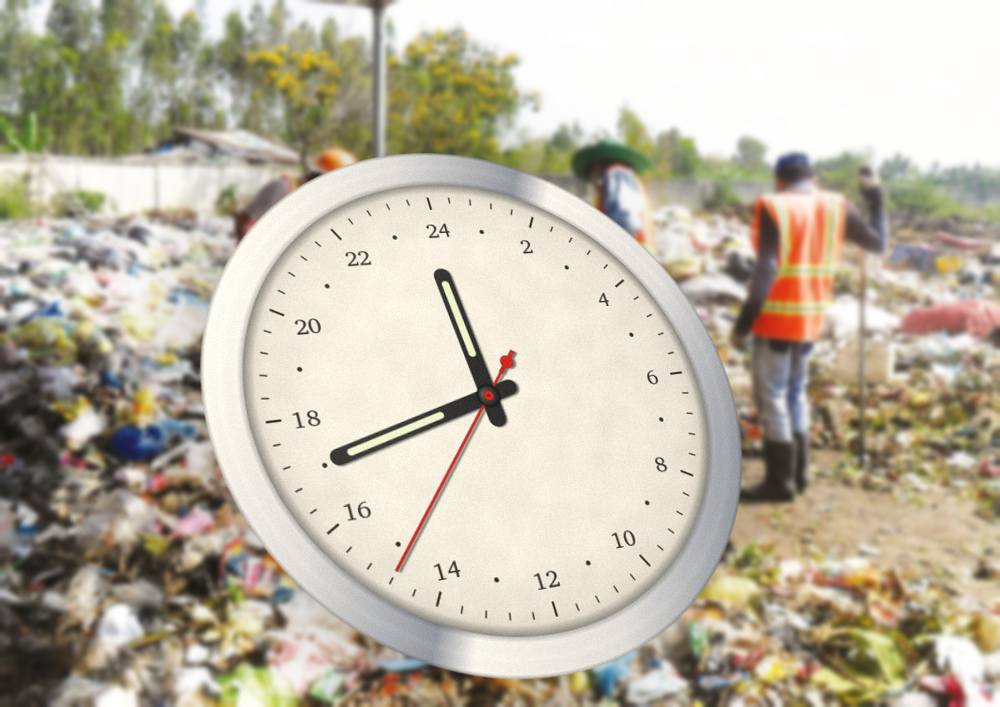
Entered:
23h42m37s
